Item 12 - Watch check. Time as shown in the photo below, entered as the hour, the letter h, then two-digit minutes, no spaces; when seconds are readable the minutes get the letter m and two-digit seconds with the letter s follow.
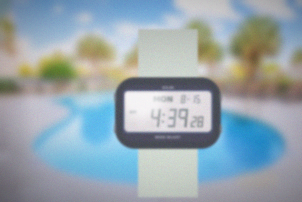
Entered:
4h39
